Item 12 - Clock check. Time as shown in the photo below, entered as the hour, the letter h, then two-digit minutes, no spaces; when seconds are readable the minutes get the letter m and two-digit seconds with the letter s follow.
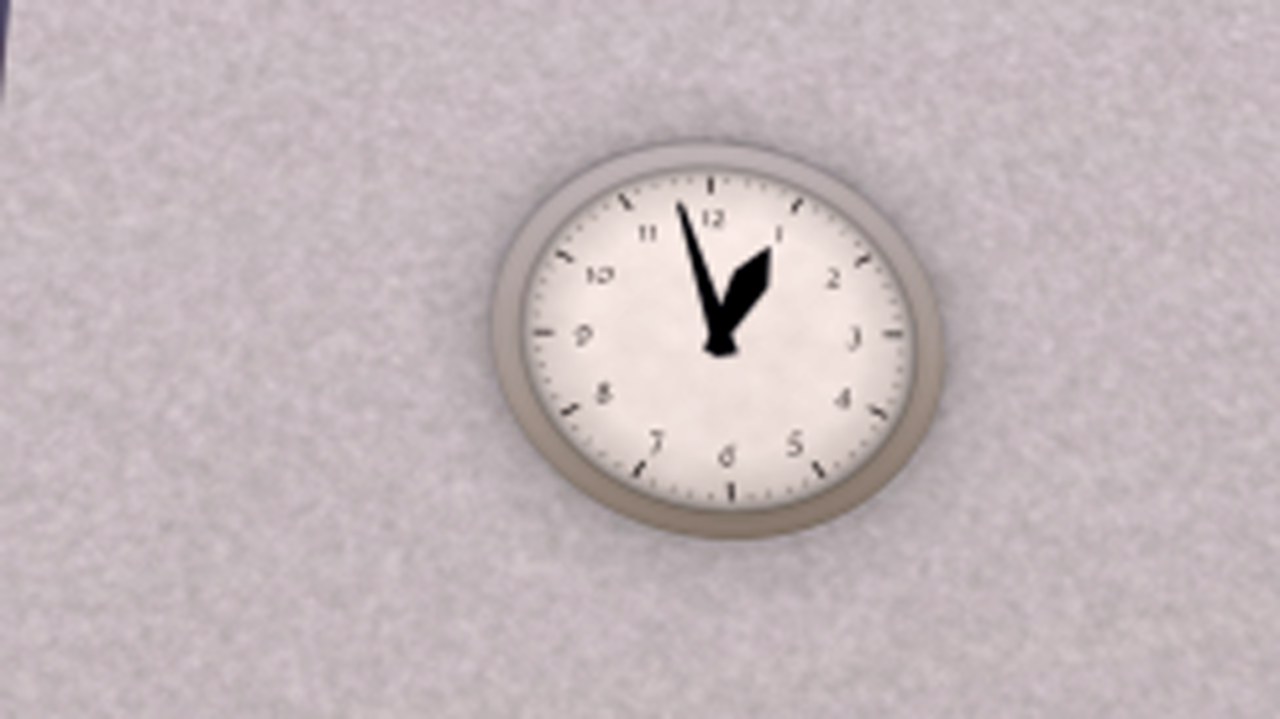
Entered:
12h58
